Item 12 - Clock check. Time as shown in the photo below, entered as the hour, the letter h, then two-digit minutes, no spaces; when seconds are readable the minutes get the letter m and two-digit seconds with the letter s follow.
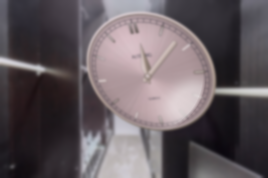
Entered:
12h08
